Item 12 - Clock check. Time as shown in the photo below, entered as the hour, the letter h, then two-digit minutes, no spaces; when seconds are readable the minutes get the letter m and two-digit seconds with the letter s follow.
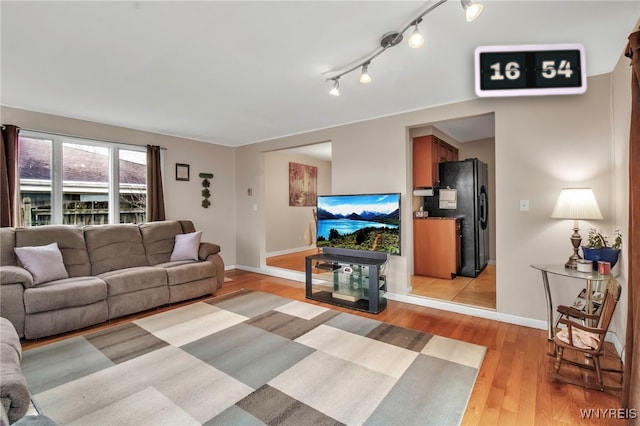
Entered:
16h54
